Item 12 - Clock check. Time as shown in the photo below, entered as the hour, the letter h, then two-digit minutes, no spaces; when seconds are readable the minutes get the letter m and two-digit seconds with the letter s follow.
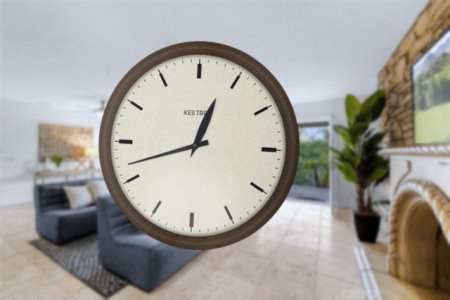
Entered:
12h42
